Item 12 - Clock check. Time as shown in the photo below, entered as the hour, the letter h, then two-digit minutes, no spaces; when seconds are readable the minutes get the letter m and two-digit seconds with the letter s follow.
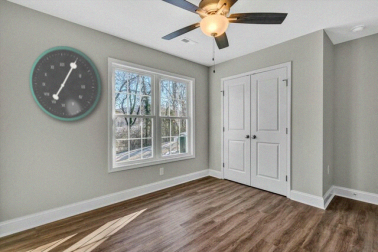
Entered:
7h05
